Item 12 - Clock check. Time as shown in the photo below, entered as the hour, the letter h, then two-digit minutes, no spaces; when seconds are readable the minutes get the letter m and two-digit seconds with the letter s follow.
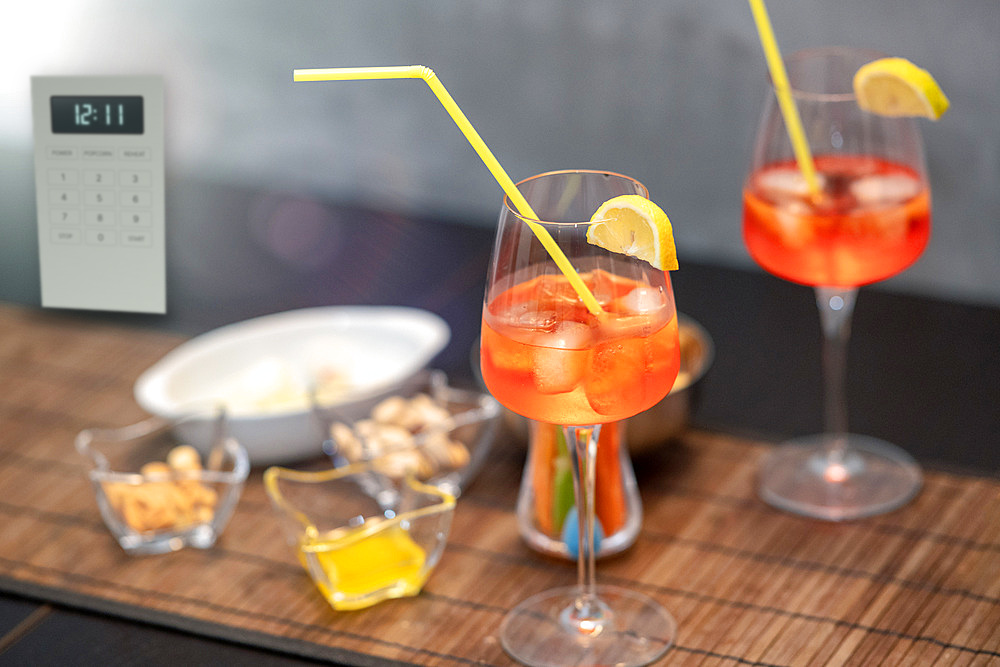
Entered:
12h11
